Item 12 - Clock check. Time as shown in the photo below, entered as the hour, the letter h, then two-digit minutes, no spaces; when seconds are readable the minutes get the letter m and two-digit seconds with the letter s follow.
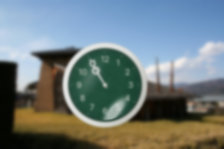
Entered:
10h55
